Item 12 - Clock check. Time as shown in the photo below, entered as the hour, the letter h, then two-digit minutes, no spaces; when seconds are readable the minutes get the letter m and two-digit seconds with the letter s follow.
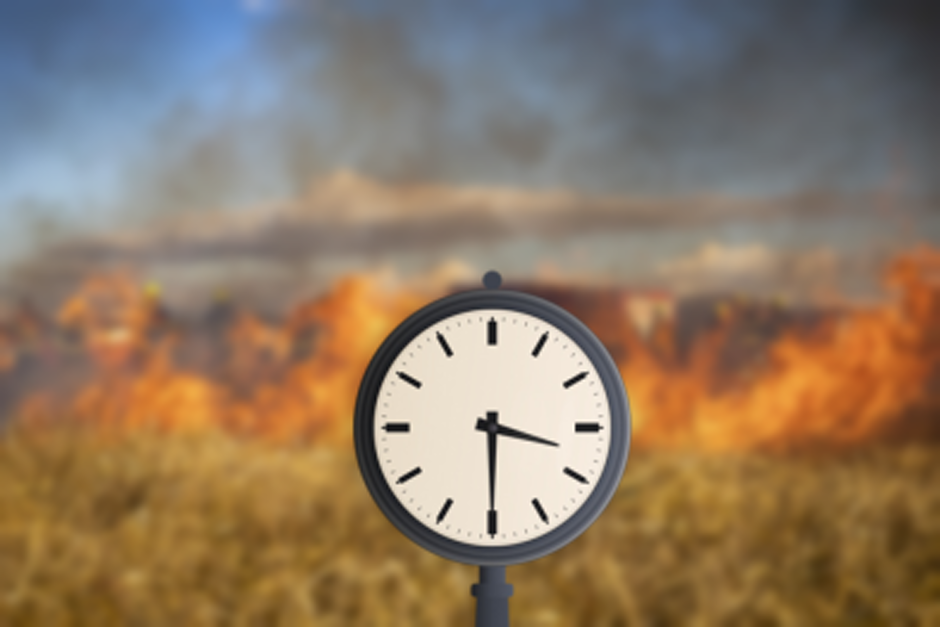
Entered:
3h30
